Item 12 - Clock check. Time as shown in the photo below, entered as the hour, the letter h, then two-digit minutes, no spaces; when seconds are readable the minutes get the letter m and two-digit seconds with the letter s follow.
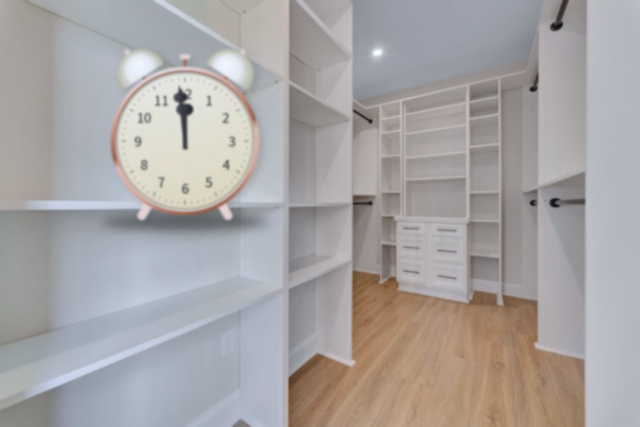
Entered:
11h59
